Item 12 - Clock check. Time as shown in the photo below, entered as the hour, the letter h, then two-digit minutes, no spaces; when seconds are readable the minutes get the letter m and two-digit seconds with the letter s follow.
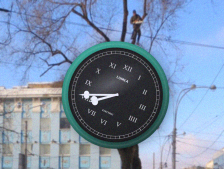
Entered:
7h41
